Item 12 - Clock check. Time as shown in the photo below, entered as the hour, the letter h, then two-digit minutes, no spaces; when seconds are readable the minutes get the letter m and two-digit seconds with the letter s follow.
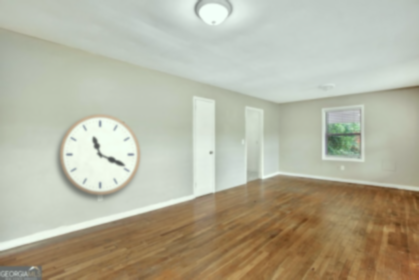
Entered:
11h19
